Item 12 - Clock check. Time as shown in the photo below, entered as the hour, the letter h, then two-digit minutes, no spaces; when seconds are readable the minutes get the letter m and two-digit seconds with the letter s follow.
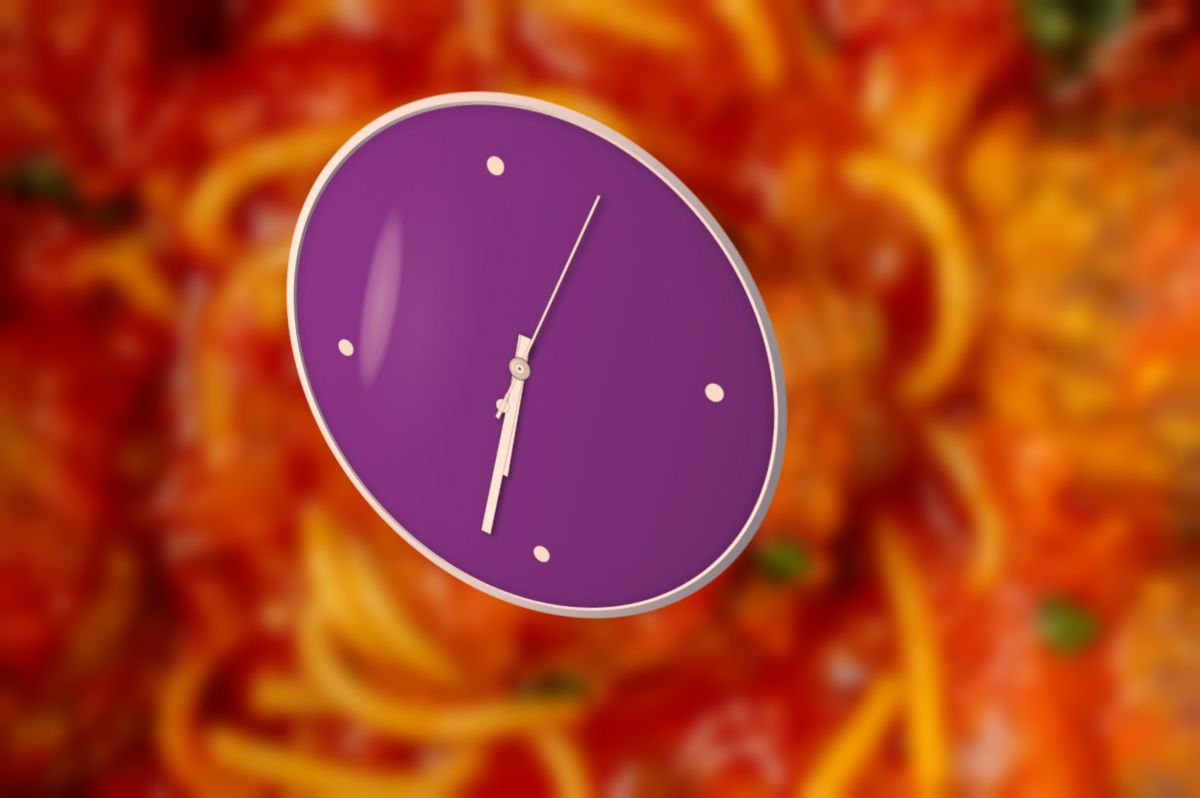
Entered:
6h33m05s
